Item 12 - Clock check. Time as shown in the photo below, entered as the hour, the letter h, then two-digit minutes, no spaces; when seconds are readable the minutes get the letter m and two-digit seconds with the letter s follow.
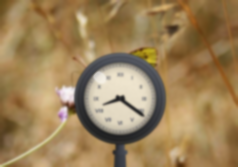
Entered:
8h21
